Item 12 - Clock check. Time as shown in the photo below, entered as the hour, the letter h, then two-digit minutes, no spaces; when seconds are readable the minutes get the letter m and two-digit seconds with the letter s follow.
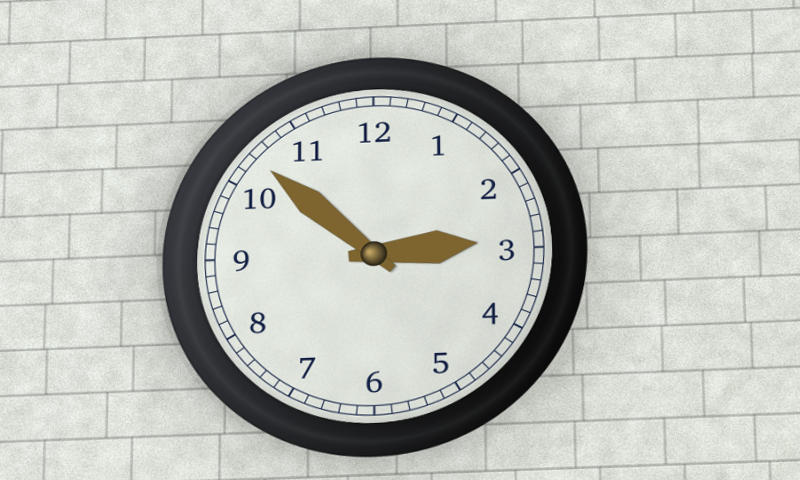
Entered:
2h52
